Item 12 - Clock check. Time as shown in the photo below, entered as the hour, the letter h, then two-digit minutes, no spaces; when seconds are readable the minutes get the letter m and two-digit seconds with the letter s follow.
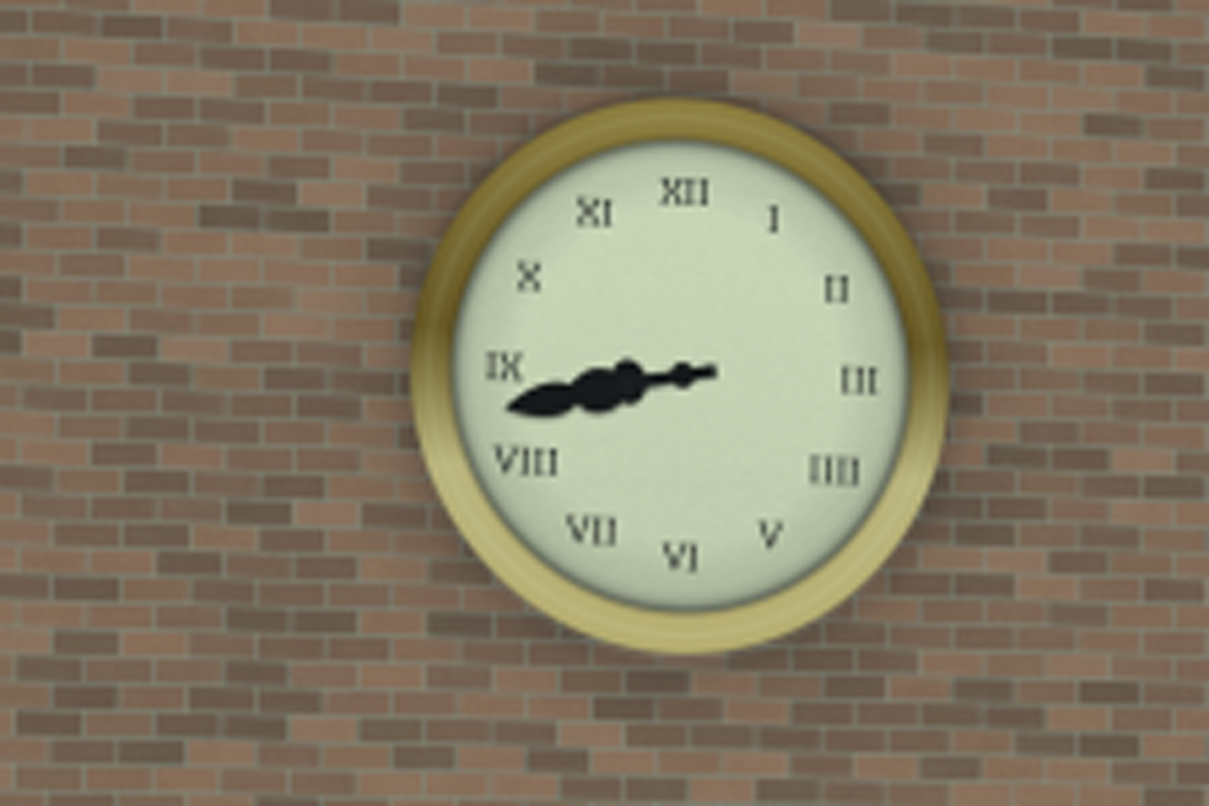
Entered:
8h43
